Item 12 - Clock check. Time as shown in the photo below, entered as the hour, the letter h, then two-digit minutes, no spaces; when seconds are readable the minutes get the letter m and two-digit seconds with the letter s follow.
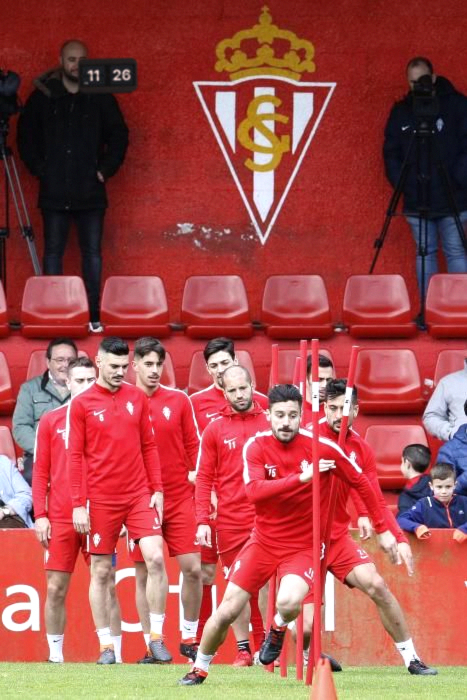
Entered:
11h26
